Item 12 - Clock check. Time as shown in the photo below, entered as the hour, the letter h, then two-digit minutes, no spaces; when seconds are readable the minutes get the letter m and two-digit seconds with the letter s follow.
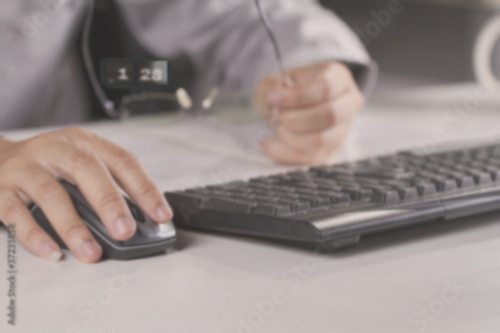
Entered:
1h28
